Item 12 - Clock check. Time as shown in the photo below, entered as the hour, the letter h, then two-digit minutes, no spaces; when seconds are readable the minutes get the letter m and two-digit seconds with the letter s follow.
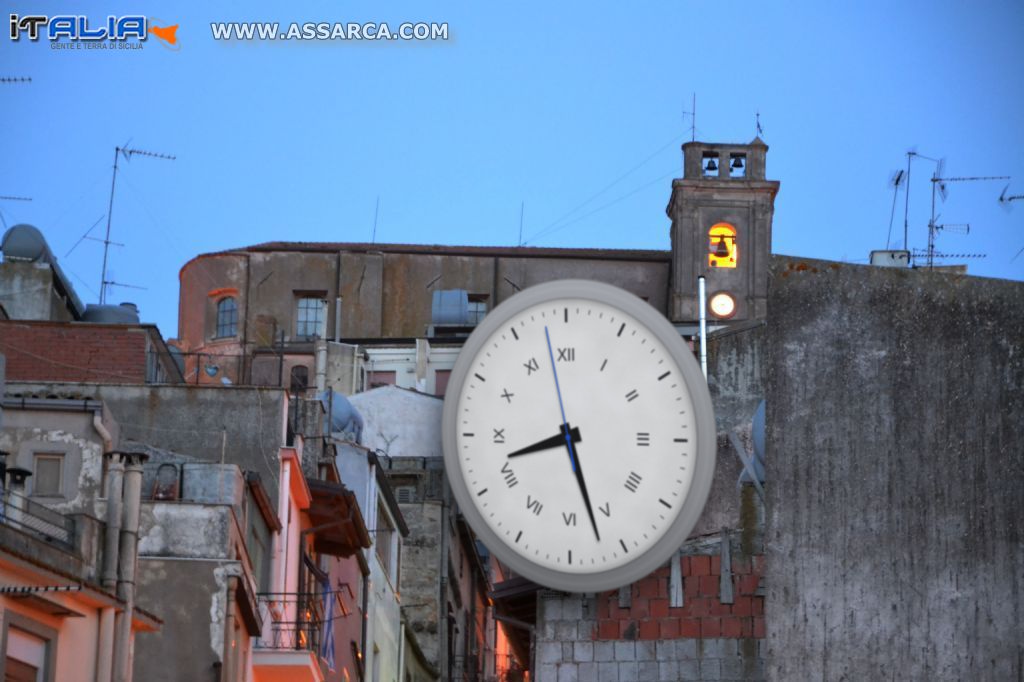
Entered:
8h26m58s
